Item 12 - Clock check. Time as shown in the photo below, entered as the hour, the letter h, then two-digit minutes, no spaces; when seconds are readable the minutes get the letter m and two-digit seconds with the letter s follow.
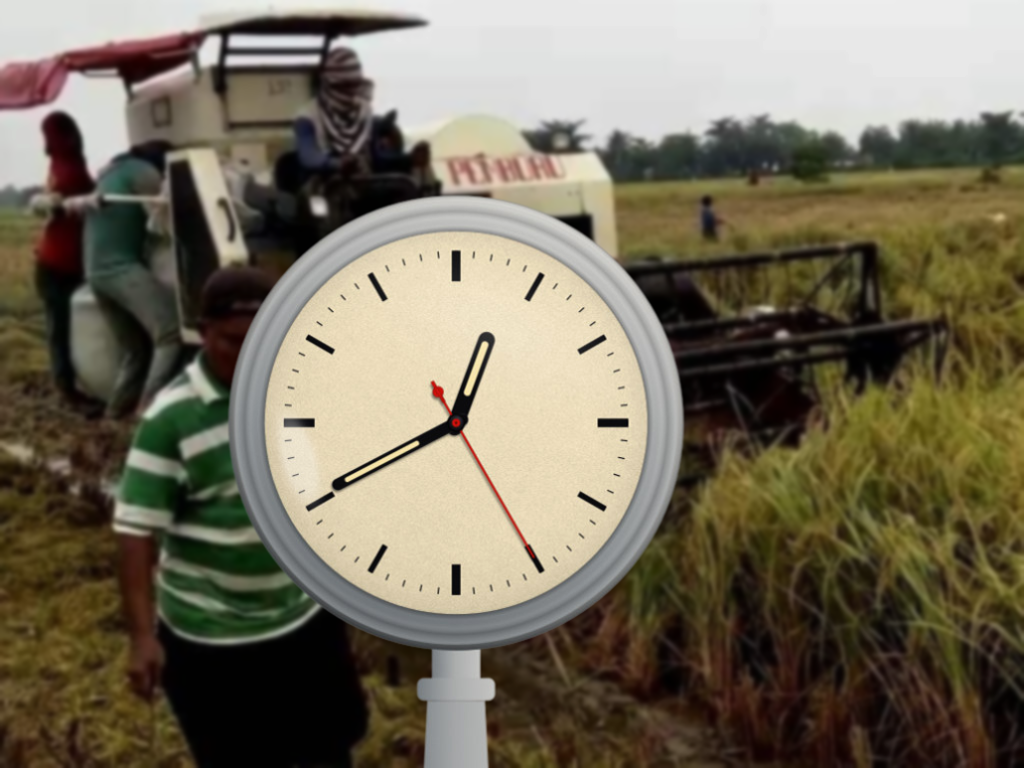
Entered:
12h40m25s
